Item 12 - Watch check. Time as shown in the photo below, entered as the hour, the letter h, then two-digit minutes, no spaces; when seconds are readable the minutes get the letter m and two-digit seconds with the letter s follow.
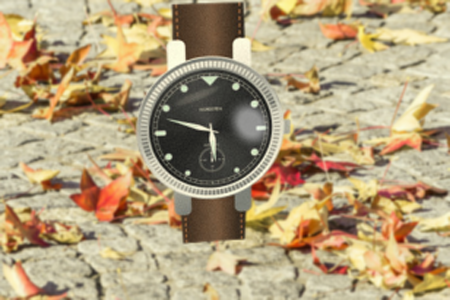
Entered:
5h48
